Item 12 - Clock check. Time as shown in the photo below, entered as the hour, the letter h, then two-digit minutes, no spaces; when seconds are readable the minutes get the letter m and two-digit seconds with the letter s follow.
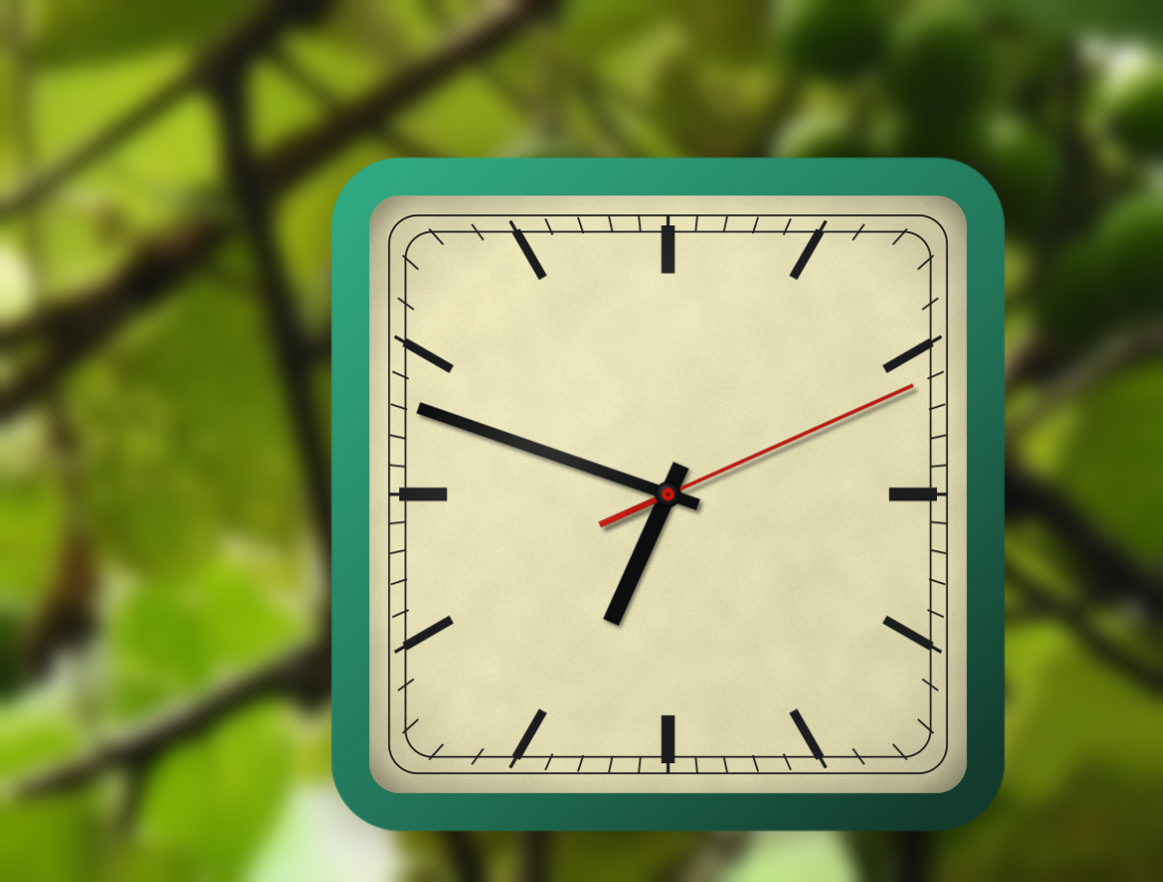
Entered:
6h48m11s
